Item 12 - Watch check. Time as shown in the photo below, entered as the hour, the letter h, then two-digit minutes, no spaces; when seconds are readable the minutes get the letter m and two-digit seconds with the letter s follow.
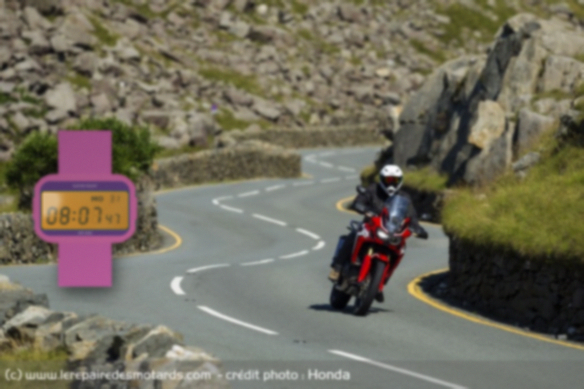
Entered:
8h07
